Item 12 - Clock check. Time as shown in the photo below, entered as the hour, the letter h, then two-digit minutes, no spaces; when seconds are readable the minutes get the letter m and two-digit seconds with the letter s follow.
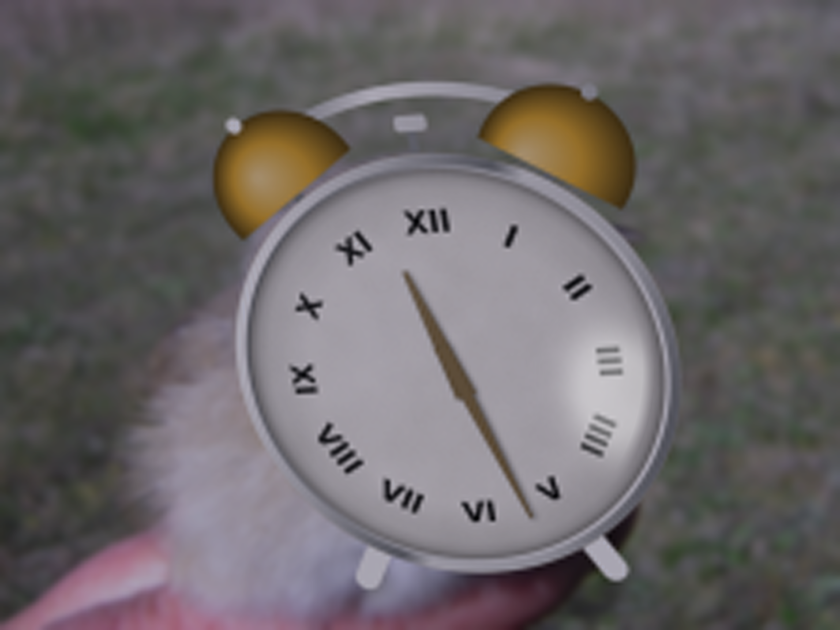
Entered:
11h27
